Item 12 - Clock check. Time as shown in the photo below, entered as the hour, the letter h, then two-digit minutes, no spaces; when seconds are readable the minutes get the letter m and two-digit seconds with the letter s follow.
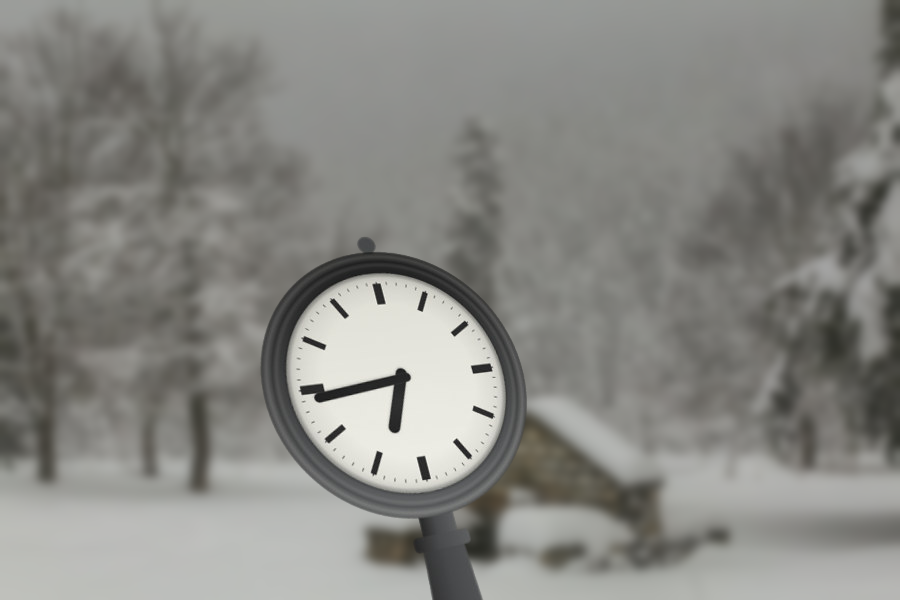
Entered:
6h44
